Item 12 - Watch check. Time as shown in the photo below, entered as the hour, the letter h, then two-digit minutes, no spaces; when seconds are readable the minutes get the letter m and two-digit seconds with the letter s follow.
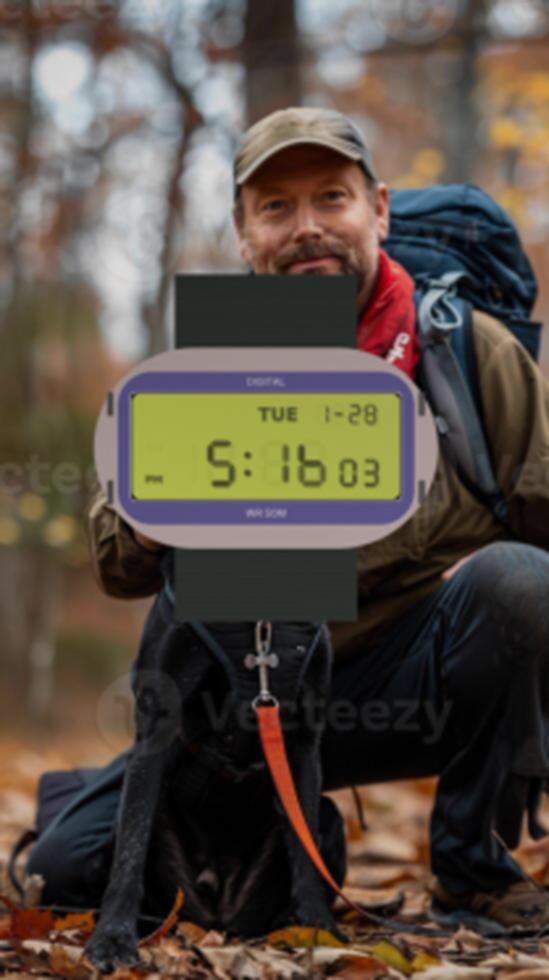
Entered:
5h16m03s
